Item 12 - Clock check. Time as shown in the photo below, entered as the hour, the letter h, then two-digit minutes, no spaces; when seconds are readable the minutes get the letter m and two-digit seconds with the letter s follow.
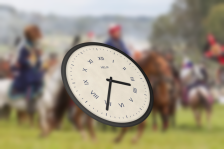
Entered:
3h35
